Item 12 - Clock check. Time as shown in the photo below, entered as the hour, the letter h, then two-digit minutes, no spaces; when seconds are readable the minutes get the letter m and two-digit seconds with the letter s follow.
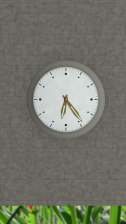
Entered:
6h24
